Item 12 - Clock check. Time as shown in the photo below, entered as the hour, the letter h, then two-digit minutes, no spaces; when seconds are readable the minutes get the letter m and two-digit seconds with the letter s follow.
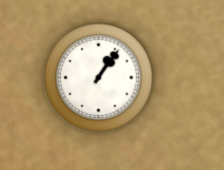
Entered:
1h06
